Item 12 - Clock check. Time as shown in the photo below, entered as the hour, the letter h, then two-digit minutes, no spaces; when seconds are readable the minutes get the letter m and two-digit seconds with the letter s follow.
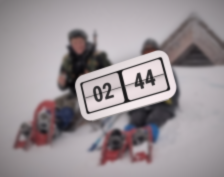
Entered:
2h44
